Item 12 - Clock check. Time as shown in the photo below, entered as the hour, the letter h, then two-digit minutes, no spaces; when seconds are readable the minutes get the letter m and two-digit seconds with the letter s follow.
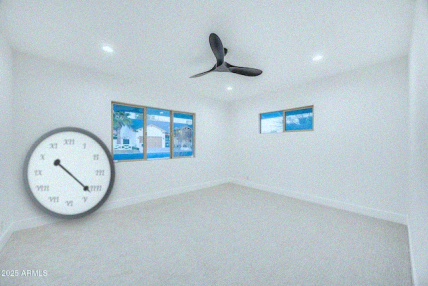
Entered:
10h22
